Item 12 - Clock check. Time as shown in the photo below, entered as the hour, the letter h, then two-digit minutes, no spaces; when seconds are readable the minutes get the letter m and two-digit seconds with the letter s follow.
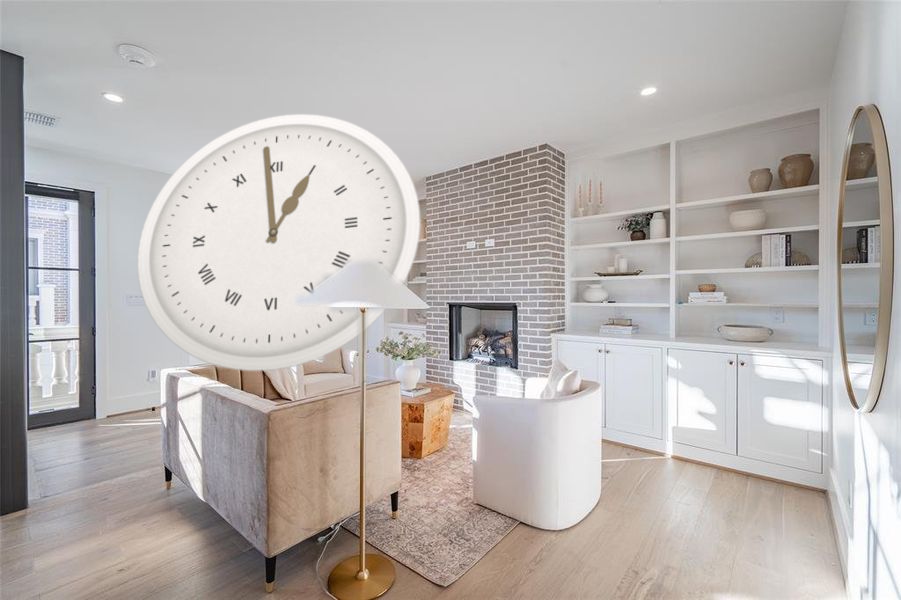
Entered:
12h59
